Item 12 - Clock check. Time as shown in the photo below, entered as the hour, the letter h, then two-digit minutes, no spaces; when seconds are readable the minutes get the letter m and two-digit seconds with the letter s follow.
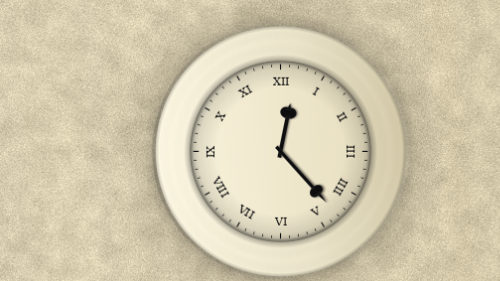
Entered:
12h23
